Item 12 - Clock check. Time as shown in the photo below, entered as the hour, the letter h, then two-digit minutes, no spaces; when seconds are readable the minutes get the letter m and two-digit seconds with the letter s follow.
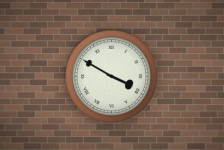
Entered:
3h50
